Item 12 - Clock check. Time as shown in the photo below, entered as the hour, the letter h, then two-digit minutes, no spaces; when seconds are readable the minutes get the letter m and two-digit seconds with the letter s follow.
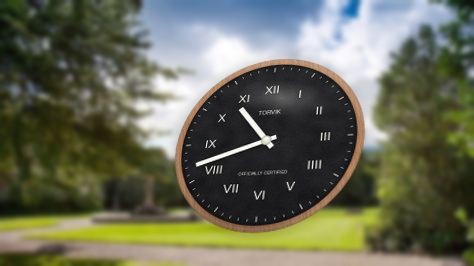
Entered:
10h42
